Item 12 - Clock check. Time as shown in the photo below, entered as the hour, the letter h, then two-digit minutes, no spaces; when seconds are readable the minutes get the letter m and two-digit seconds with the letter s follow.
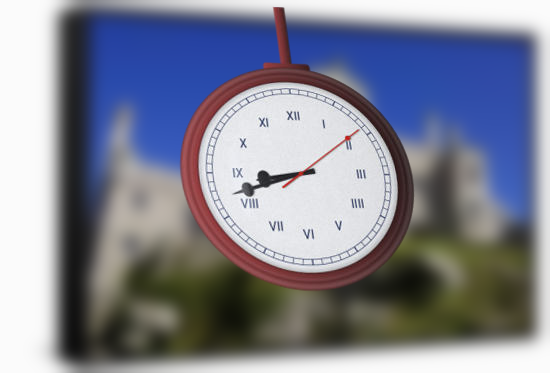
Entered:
8h42m09s
